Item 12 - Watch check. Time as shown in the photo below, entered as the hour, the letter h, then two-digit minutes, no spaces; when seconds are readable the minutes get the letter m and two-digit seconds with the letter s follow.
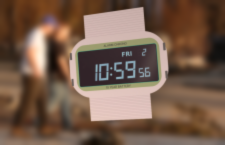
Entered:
10h59
